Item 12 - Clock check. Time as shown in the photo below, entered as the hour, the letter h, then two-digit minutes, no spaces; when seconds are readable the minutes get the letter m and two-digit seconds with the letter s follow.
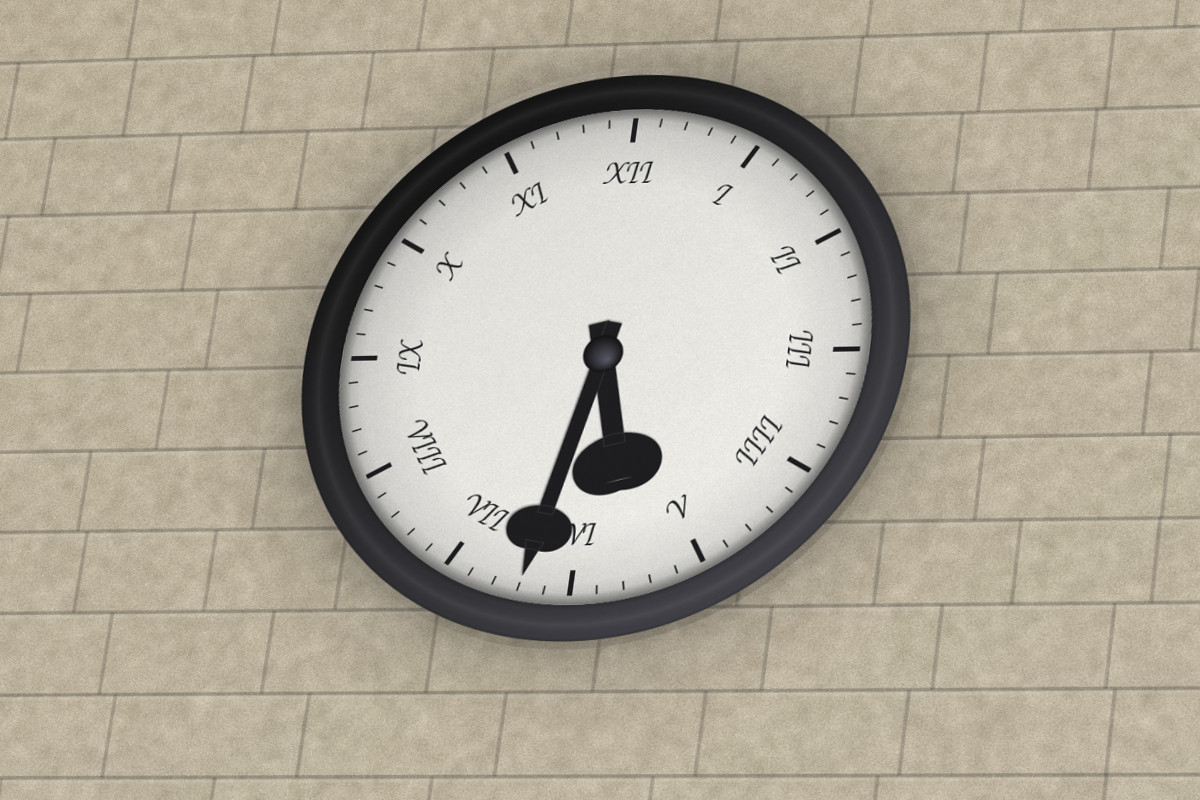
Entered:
5h32
